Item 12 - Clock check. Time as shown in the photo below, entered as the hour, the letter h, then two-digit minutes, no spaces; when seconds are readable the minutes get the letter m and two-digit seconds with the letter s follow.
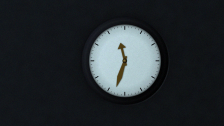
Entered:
11h33
